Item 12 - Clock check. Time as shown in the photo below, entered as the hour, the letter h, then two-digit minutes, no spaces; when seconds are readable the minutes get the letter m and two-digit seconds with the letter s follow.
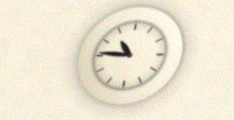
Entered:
10h46
